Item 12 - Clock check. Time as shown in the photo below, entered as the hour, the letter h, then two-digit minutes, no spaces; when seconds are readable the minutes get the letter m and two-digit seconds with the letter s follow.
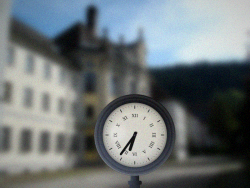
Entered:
6h36
